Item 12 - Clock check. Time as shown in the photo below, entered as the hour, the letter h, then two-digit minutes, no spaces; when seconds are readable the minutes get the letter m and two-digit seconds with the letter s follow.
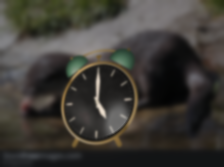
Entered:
5h00
